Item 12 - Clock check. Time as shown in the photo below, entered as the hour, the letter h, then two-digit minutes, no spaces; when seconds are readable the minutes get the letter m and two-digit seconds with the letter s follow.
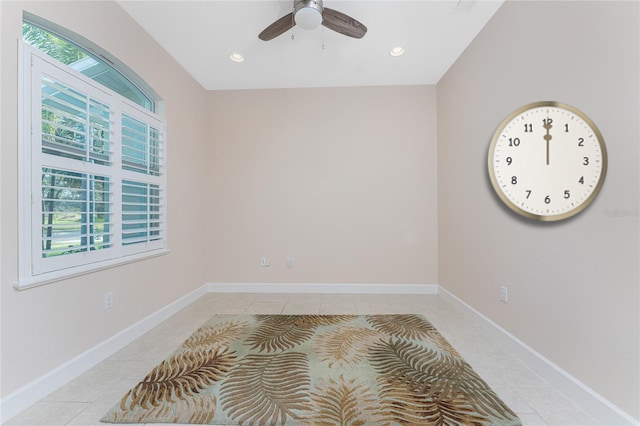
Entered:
12h00
